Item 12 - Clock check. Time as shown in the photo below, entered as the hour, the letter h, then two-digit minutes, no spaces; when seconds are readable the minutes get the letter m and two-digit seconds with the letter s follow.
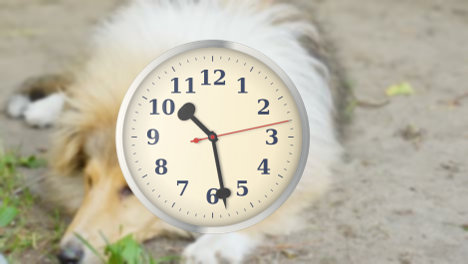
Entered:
10h28m13s
